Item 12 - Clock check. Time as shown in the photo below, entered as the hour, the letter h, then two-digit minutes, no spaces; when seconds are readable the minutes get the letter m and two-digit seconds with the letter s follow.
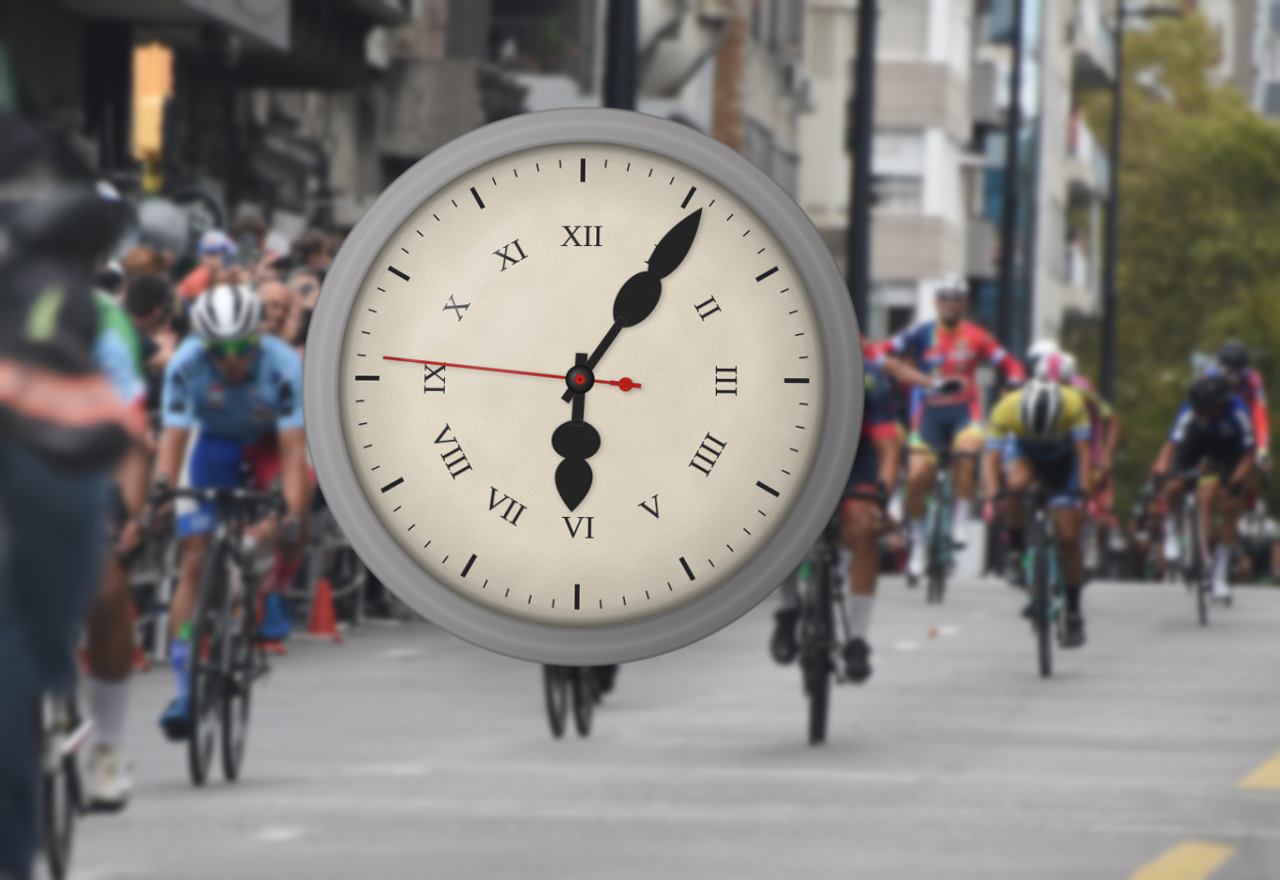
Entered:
6h05m46s
